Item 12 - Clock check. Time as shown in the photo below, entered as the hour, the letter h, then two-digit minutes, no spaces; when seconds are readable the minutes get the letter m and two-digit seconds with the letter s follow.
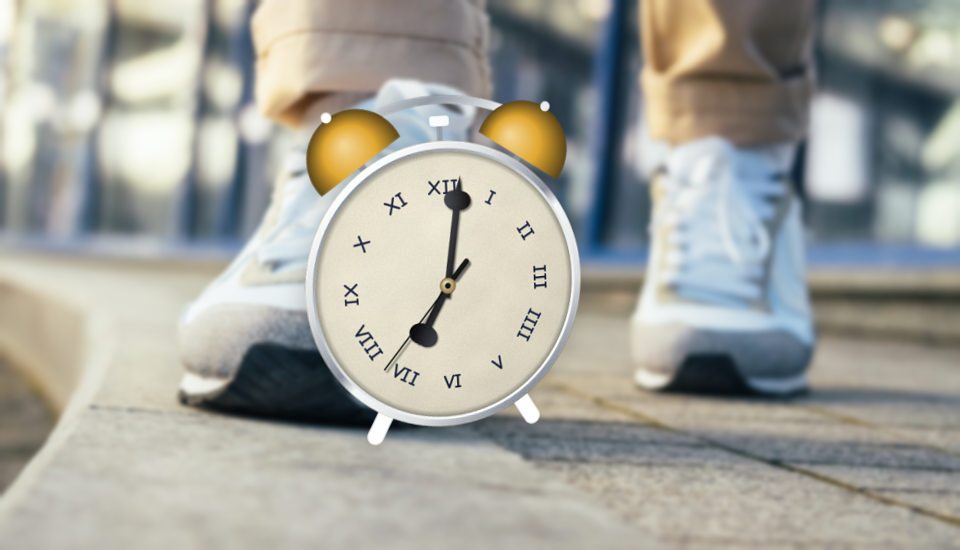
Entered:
7h01m37s
